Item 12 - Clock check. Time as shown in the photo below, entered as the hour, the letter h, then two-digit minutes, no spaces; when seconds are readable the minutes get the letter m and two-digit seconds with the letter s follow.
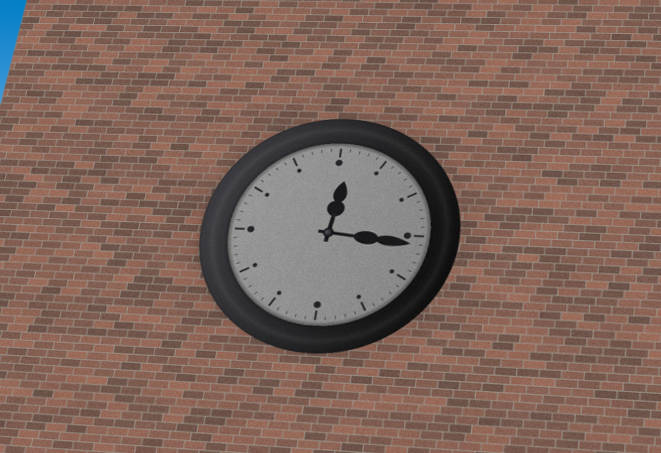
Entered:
12h16
